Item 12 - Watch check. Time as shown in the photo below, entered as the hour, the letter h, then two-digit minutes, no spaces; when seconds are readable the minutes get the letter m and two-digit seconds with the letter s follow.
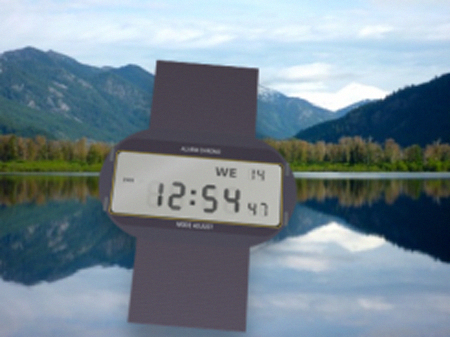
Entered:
12h54m47s
